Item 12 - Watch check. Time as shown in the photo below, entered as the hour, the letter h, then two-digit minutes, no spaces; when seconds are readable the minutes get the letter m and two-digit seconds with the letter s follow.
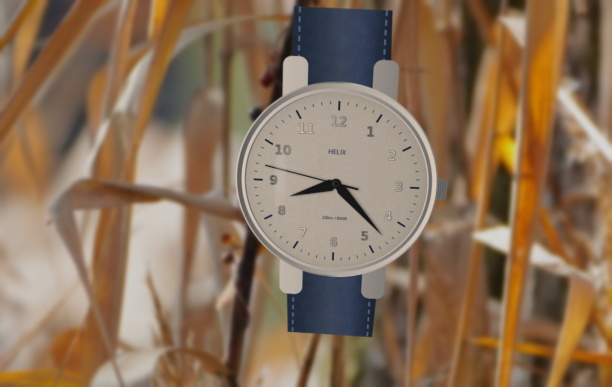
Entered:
8h22m47s
